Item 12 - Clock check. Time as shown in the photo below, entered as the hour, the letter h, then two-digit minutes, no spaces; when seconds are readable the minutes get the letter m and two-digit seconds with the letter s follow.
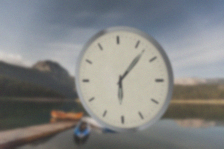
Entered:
6h07
